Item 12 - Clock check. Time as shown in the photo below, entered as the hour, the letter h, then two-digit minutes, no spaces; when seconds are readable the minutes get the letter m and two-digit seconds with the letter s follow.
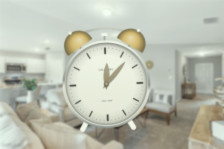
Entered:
12h07
